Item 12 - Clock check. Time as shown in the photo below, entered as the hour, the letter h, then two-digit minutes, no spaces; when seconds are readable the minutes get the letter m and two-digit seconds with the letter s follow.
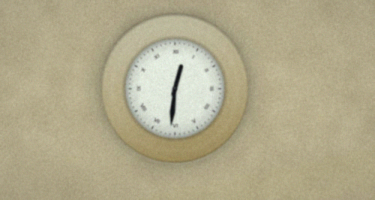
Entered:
12h31
